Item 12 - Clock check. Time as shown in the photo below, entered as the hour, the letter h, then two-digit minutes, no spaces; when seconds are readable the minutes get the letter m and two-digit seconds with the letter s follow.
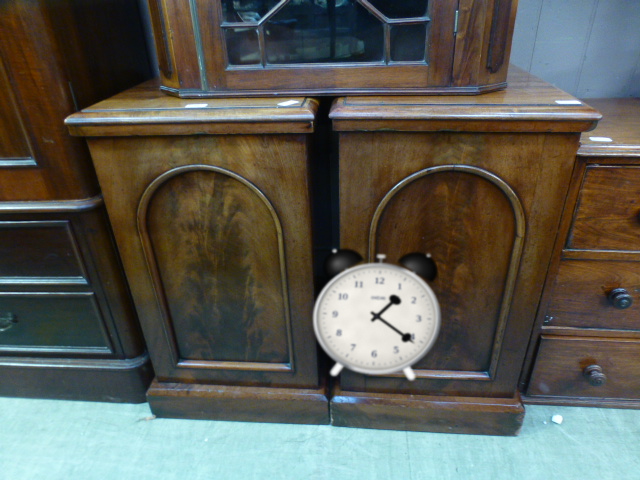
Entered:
1h21
